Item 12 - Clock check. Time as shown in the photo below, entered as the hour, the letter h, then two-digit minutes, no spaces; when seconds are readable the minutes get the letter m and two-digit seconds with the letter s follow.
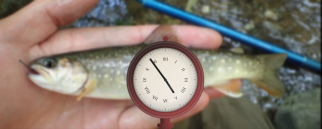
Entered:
4h54
